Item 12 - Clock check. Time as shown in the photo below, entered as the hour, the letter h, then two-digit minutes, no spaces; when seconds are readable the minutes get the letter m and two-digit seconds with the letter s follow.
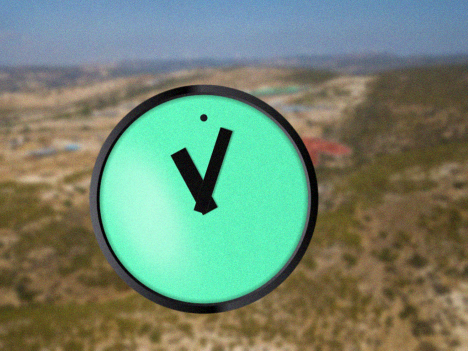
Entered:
11h03
